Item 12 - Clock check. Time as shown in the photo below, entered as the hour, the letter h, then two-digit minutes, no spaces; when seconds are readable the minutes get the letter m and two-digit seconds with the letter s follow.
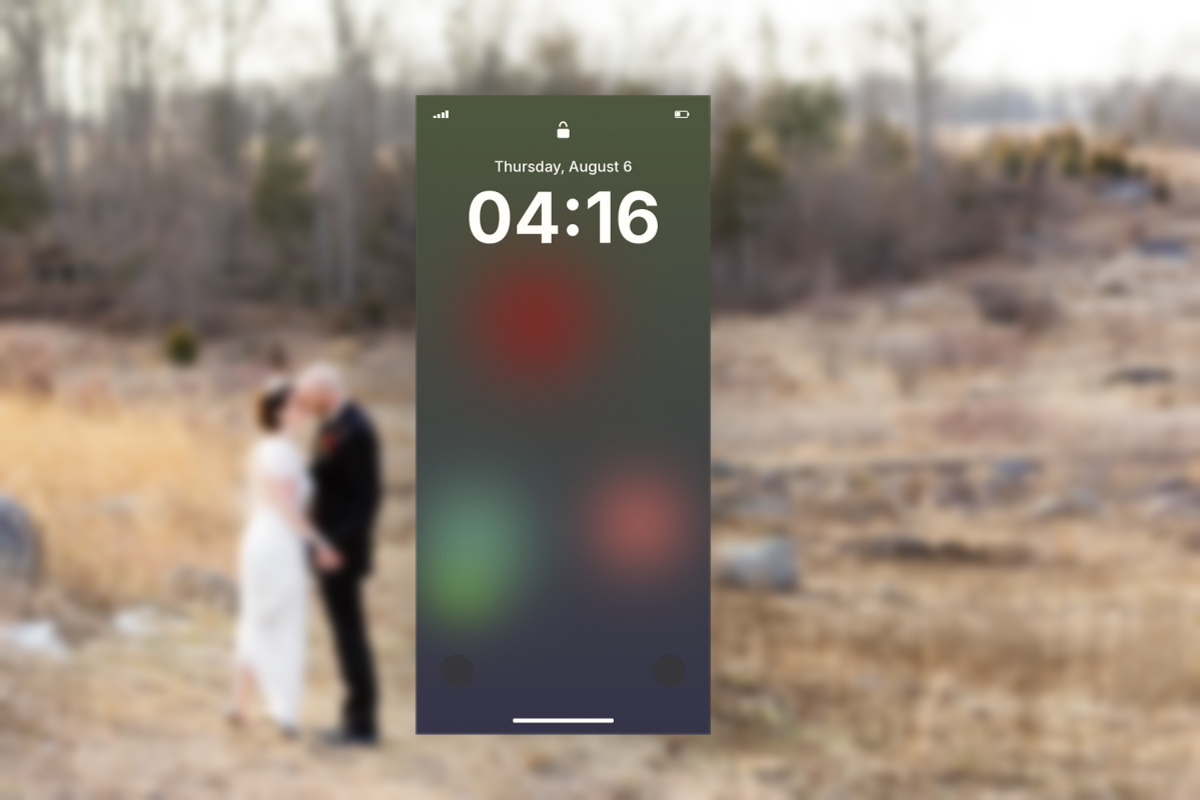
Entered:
4h16
